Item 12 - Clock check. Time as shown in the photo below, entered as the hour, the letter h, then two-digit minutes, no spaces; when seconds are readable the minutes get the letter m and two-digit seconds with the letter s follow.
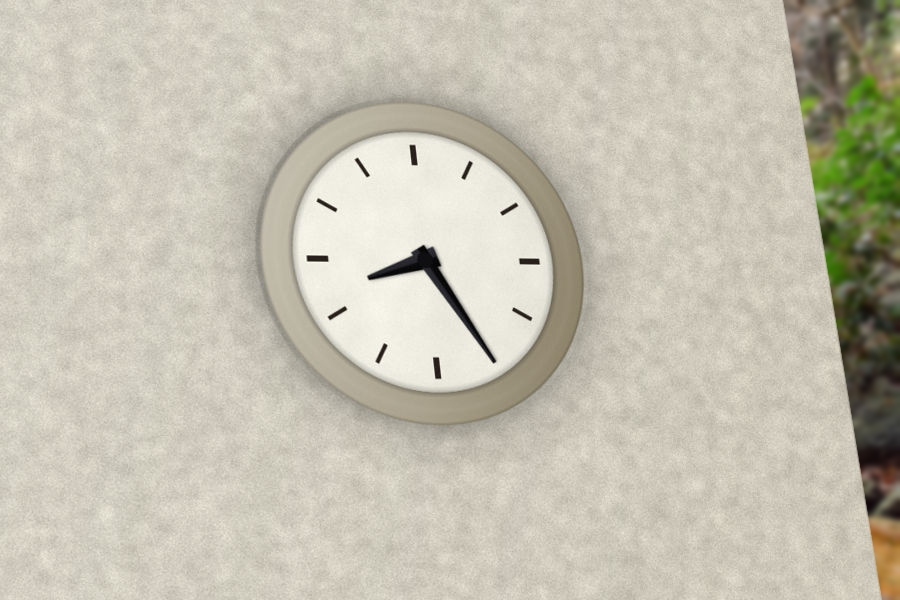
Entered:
8h25
